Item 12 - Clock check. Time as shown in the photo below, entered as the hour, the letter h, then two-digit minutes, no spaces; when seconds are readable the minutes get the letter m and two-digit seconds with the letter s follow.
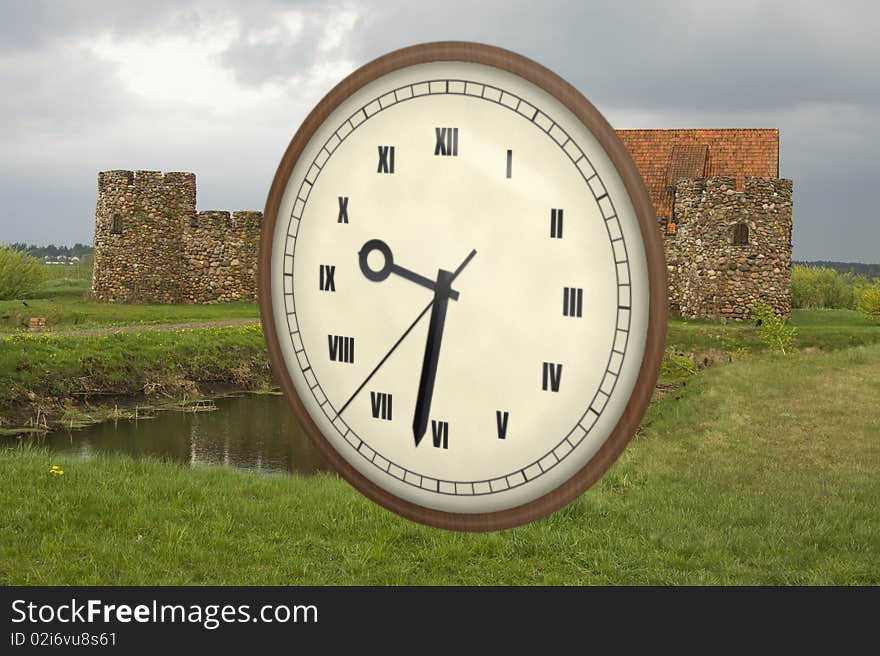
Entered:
9h31m37s
